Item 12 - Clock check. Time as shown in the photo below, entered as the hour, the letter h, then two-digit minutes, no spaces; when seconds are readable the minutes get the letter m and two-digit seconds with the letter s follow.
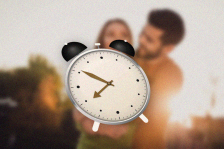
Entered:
7h51
